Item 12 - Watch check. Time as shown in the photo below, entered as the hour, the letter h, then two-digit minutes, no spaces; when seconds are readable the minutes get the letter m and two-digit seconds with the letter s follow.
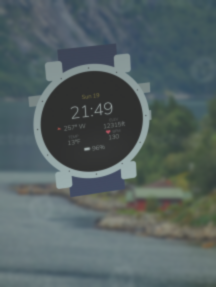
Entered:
21h49
